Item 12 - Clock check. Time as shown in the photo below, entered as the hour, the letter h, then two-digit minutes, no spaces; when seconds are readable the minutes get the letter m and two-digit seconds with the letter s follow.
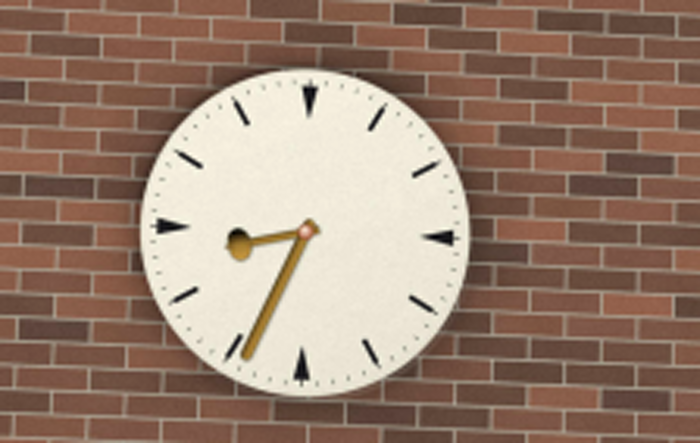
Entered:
8h34
